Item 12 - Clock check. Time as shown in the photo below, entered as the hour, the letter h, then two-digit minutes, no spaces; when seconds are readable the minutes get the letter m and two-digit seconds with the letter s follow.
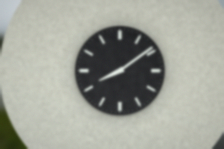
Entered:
8h09
